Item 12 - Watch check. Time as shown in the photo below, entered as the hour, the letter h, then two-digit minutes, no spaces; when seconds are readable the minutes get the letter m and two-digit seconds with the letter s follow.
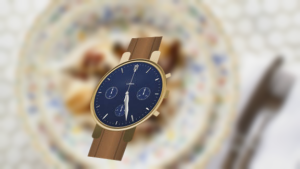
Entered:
5h27
